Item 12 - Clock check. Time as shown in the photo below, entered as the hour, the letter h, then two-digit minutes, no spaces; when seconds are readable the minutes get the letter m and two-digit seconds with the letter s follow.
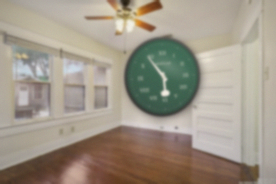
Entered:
5h54
